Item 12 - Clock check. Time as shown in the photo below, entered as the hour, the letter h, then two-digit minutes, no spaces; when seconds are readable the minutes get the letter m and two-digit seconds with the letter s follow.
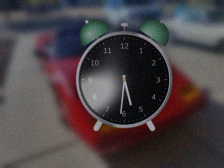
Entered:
5h31
